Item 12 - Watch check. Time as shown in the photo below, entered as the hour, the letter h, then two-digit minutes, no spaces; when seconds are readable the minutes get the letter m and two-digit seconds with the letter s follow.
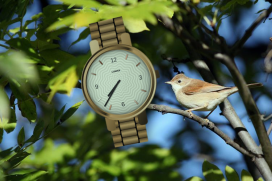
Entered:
7h37
